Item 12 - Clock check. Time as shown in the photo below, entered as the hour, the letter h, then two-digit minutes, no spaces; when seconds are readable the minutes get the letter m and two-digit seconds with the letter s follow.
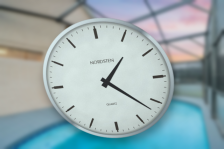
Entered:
1h22
